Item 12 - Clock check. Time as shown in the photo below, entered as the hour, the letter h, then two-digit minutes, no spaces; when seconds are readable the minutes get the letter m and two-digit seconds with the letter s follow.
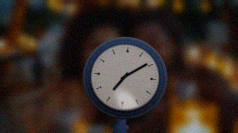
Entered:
7h09
